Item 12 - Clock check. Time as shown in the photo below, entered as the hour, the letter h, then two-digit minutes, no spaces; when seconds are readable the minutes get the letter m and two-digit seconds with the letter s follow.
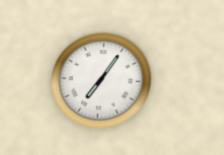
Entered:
7h05
